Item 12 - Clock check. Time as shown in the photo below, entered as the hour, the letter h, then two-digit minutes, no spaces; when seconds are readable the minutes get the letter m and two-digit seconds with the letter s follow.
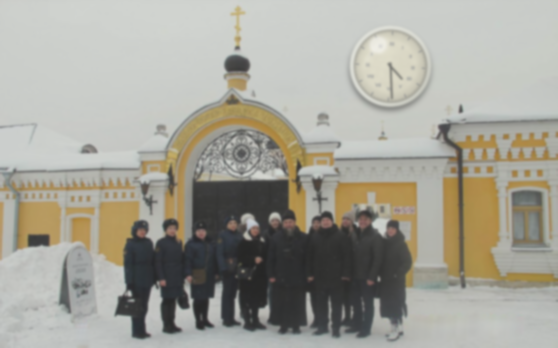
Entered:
4h29
